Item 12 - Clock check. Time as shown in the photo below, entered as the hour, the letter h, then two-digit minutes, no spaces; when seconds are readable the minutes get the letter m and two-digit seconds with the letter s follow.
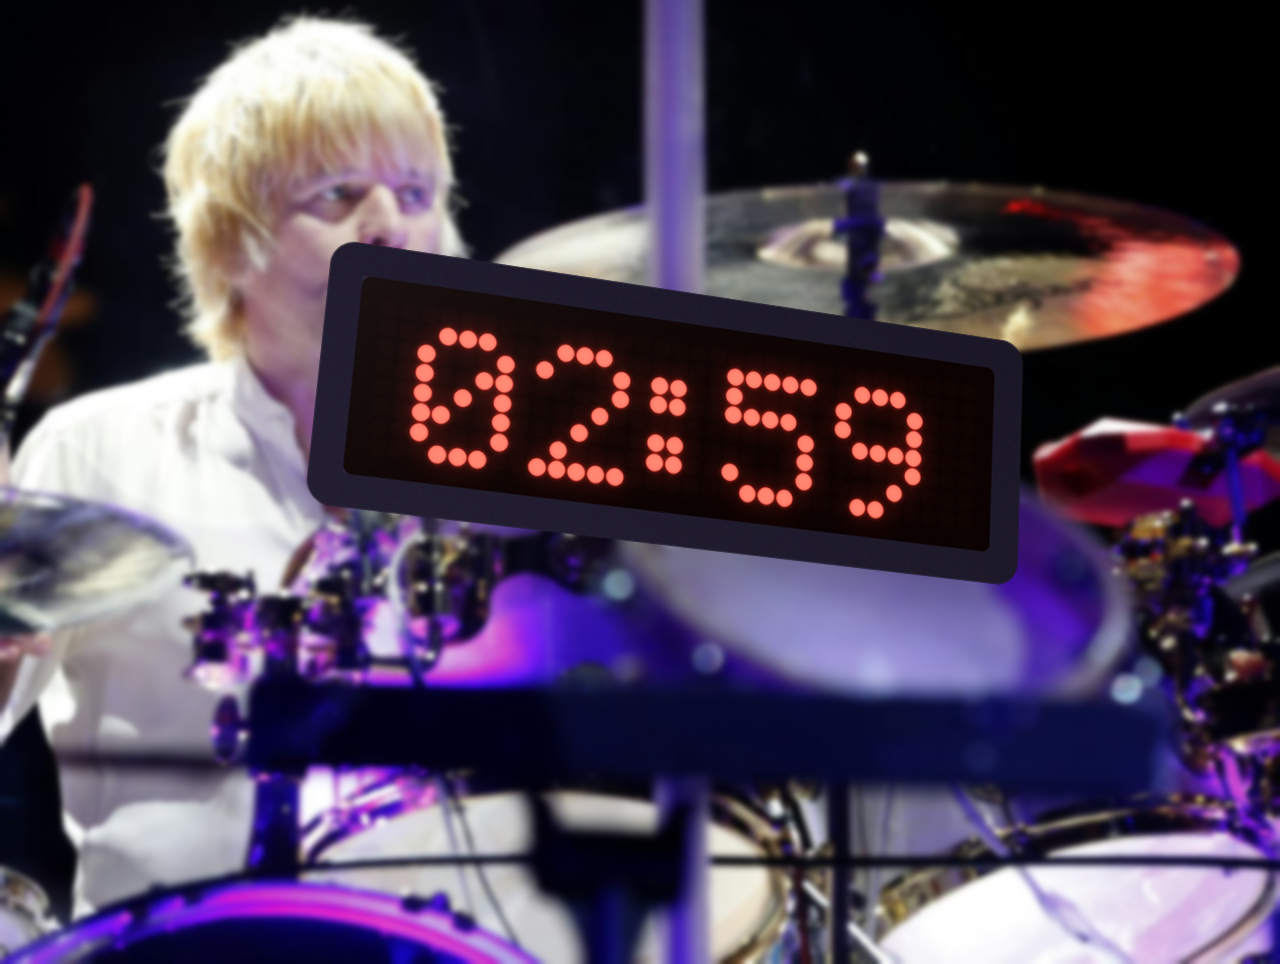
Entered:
2h59
